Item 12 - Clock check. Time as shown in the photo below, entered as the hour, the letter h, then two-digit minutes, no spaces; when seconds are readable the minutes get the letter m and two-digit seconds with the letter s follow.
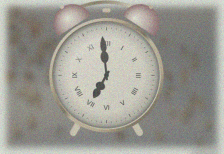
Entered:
6h59
